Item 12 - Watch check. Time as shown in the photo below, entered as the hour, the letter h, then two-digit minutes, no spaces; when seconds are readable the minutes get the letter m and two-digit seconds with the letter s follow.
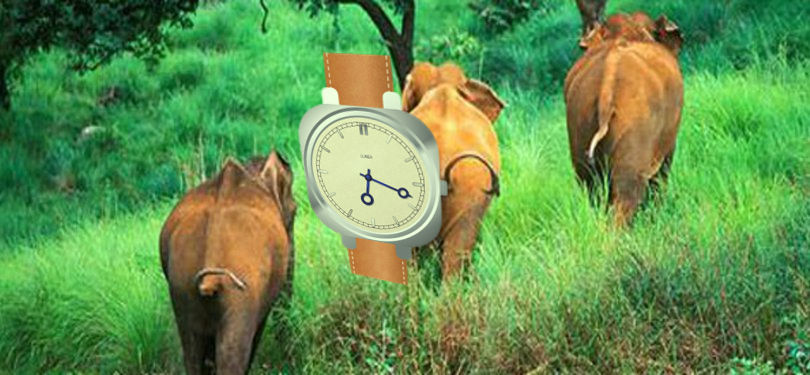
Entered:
6h18
